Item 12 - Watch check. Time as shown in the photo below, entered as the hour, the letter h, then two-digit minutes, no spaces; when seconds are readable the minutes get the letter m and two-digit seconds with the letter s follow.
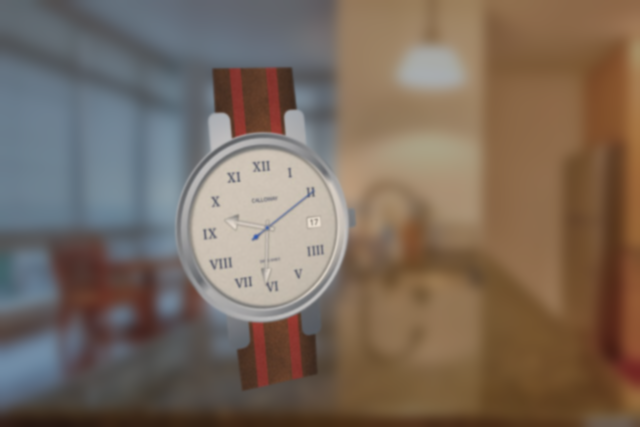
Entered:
9h31m10s
